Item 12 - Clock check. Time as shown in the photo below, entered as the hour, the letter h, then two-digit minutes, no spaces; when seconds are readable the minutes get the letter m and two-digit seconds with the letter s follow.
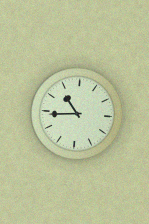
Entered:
10h44
